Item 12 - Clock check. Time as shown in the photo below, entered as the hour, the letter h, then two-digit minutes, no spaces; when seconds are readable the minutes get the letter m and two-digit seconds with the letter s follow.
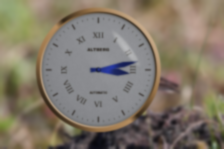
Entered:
3h13
